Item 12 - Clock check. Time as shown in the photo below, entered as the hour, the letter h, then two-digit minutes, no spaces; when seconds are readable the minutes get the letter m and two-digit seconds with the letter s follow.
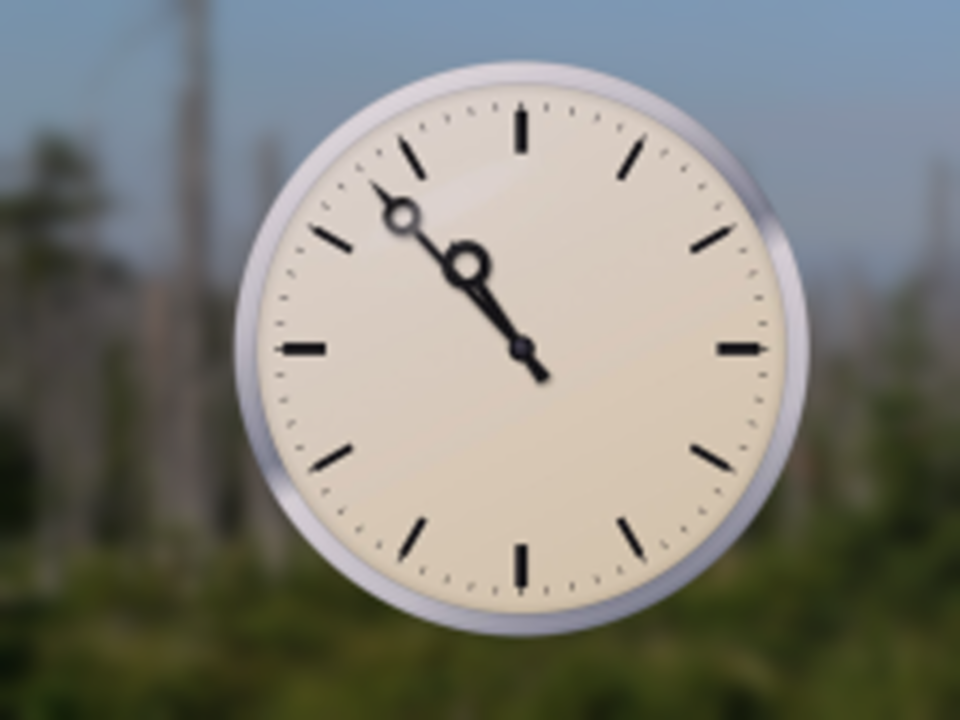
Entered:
10h53
